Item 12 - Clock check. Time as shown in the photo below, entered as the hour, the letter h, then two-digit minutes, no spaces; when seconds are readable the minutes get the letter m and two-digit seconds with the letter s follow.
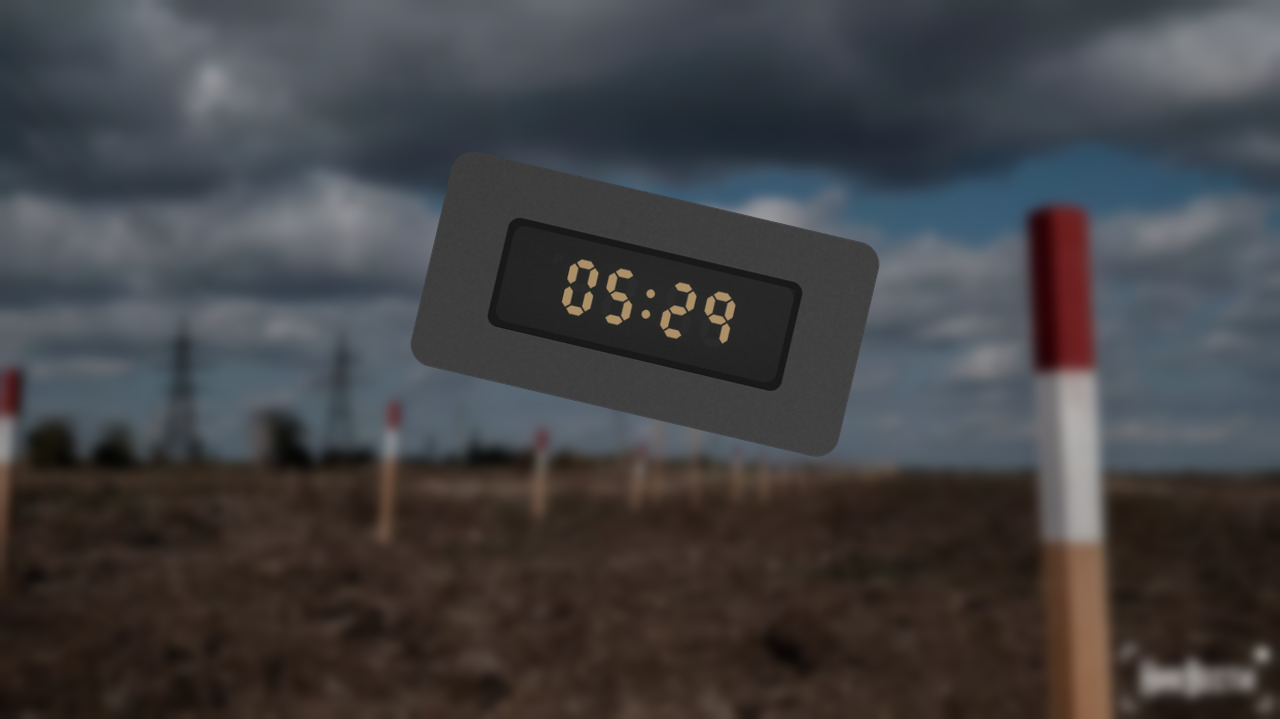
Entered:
5h29
